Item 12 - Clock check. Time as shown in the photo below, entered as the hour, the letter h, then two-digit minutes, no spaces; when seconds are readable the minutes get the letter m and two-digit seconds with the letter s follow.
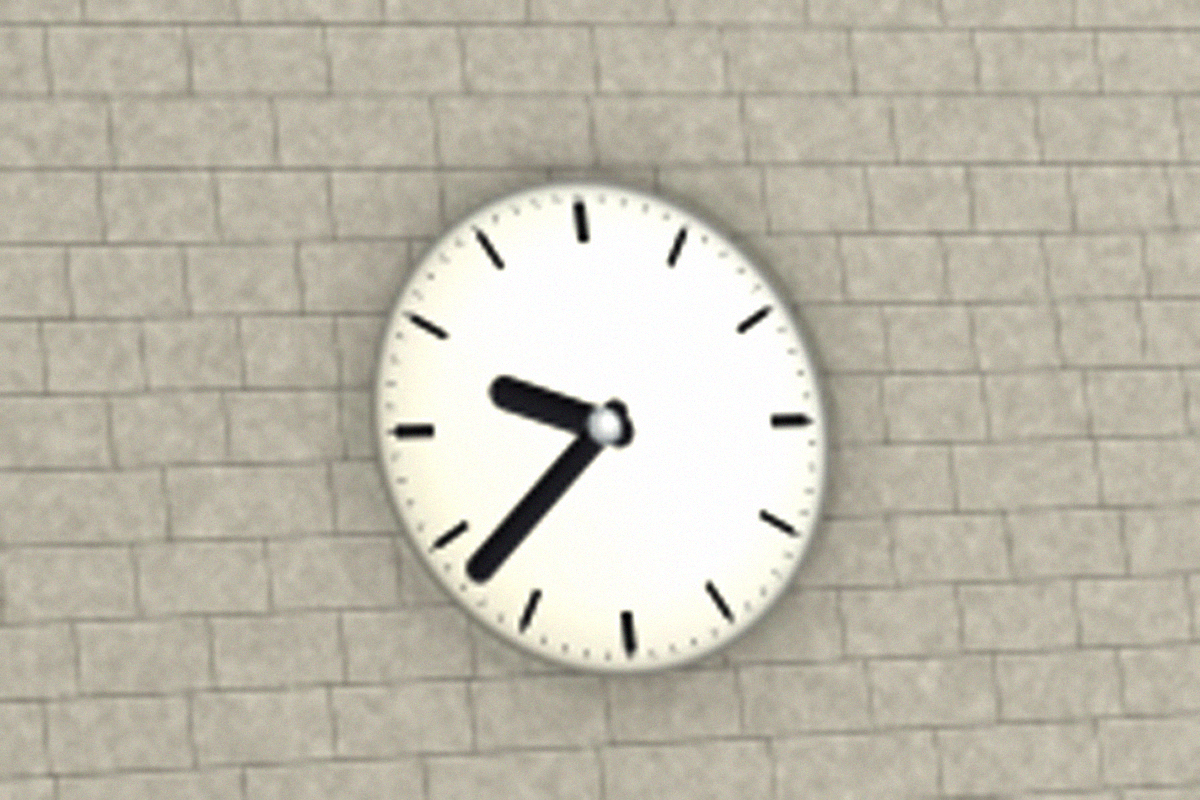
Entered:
9h38
